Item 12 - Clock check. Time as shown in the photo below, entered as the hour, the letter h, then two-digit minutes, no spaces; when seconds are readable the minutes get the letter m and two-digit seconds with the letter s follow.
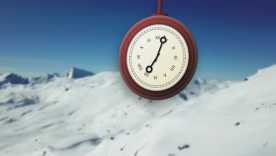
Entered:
7h03
